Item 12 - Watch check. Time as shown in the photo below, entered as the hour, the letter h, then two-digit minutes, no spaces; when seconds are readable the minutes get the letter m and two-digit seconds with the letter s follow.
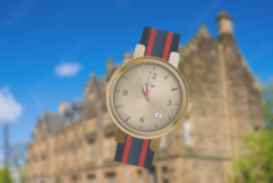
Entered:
10h59
